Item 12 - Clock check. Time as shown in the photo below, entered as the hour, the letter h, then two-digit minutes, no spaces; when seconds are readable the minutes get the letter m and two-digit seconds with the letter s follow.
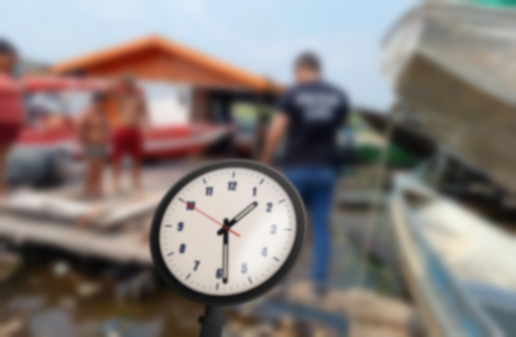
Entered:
1h28m50s
